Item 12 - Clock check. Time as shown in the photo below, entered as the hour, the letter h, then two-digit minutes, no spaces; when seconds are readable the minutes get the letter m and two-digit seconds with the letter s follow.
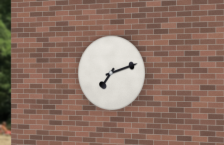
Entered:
7h12
